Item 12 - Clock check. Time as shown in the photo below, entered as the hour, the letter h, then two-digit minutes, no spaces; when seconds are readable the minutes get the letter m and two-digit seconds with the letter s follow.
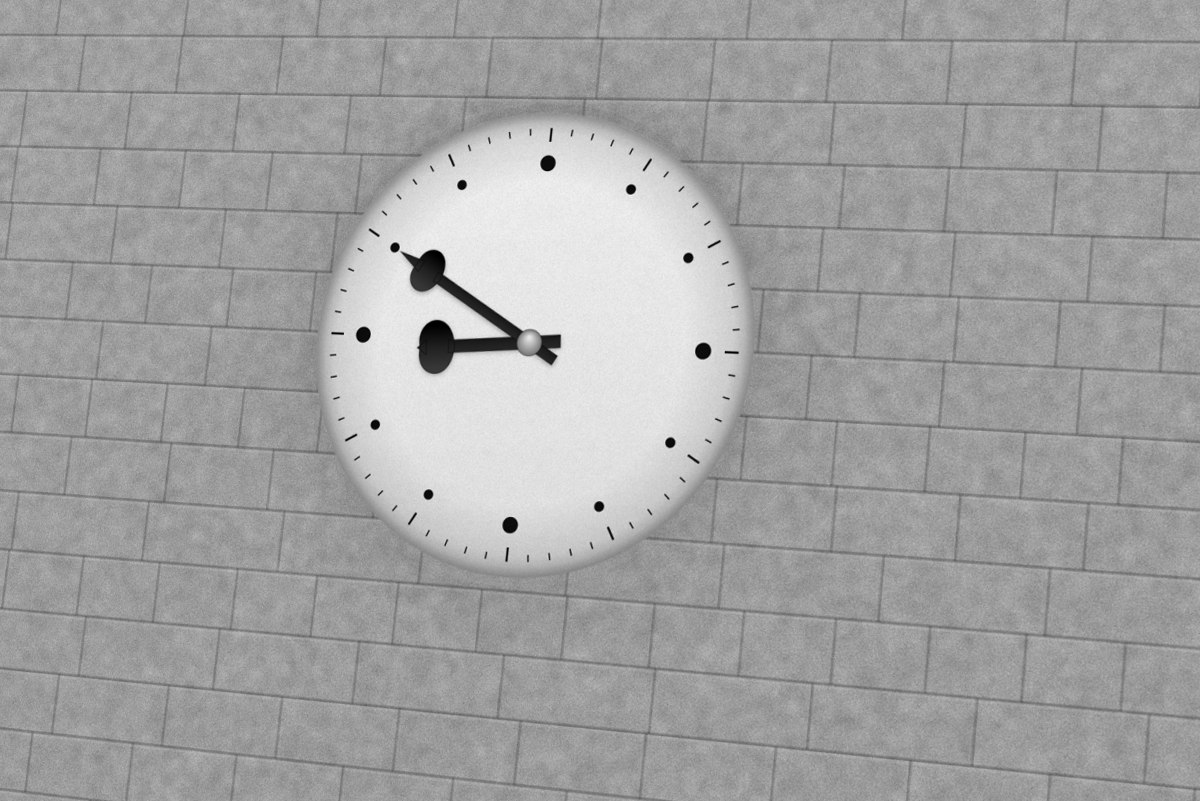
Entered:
8h50
